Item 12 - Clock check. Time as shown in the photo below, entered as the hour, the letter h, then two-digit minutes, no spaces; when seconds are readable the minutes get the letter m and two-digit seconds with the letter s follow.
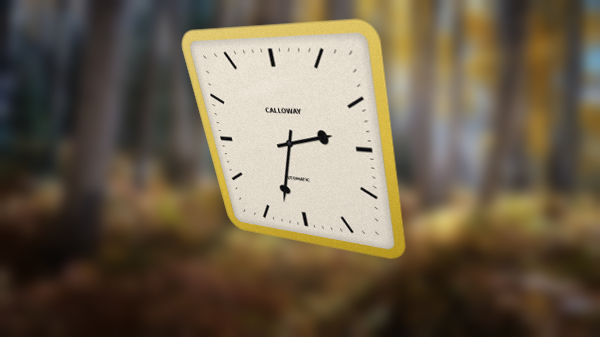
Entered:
2h33
